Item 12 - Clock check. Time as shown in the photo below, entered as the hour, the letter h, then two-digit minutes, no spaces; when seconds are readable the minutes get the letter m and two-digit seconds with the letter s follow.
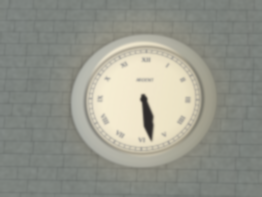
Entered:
5h28
